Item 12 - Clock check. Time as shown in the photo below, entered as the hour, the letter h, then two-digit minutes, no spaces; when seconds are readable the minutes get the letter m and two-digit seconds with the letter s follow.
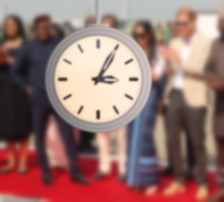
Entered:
3h05
